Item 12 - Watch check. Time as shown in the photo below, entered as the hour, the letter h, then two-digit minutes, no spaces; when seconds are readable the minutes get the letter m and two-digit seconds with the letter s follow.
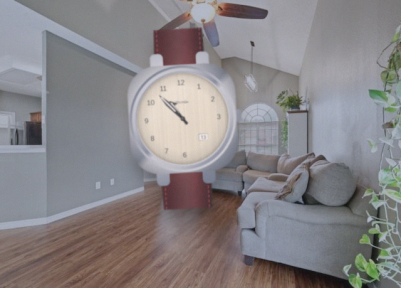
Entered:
10h53
